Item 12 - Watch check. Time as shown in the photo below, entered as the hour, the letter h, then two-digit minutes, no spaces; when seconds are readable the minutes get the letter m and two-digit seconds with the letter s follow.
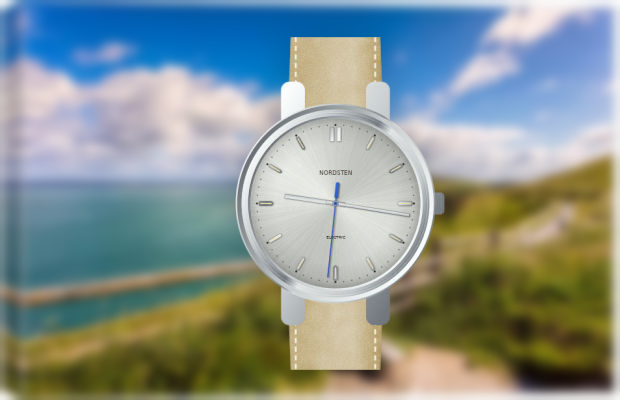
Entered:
9h16m31s
